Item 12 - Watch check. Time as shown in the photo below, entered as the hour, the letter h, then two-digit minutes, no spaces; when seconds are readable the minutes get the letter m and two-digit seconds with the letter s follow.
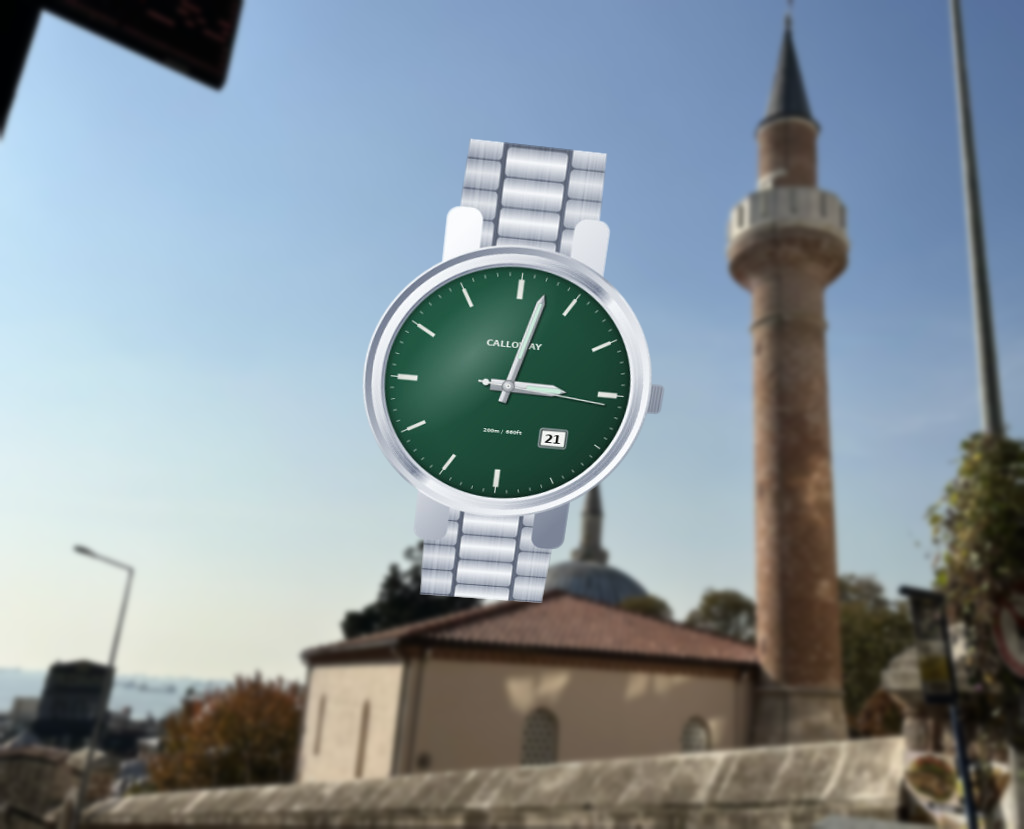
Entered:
3h02m16s
